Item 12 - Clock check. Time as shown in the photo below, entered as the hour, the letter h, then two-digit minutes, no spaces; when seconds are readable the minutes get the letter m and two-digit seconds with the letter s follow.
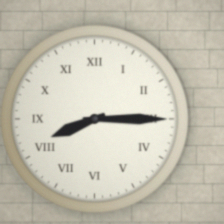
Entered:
8h15
